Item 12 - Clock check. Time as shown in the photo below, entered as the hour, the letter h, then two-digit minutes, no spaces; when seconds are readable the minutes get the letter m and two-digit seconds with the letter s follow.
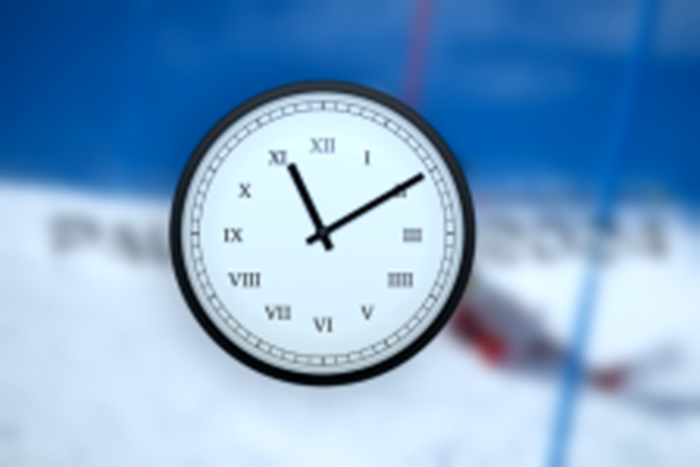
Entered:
11h10
